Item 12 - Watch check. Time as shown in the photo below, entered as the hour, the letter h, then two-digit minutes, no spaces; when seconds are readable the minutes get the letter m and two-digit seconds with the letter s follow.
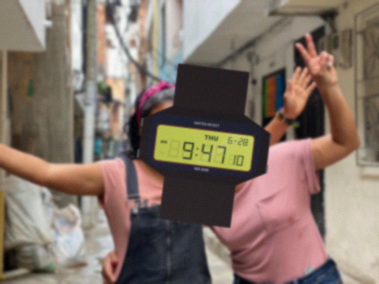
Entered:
9h47m10s
